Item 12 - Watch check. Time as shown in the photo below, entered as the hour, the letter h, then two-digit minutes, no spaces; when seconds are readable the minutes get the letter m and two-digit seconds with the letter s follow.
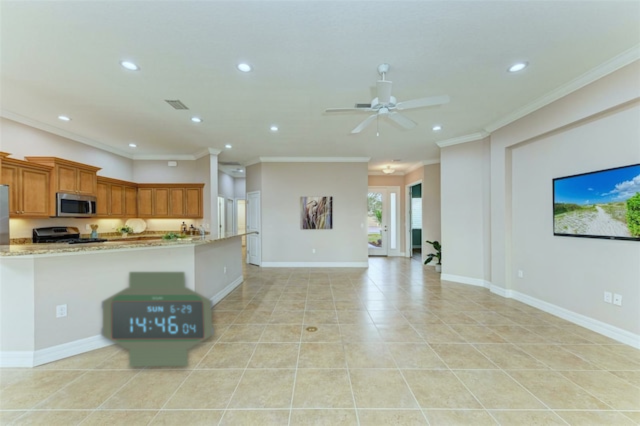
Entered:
14h46
